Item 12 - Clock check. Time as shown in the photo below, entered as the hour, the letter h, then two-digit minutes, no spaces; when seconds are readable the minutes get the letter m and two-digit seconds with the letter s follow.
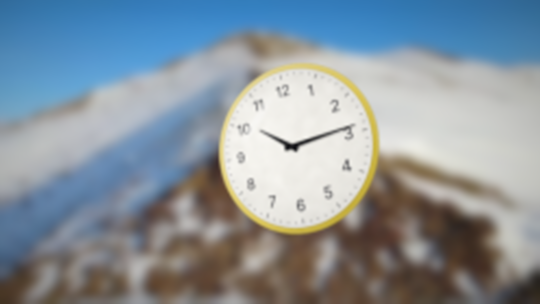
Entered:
10h14
